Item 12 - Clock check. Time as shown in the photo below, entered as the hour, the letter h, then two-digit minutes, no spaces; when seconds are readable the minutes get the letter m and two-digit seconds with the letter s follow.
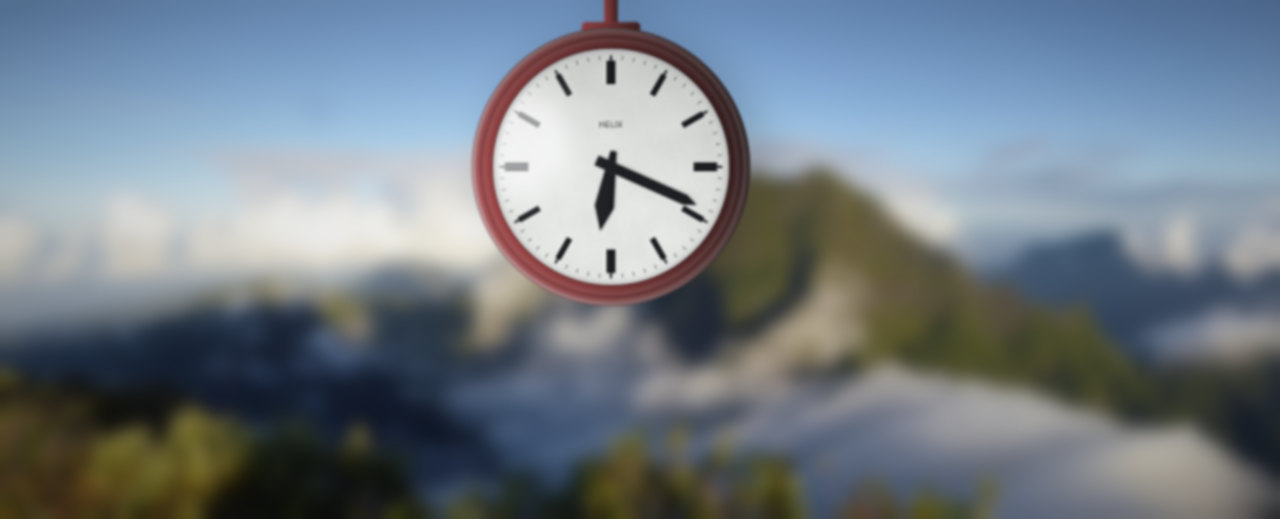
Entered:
6h19
